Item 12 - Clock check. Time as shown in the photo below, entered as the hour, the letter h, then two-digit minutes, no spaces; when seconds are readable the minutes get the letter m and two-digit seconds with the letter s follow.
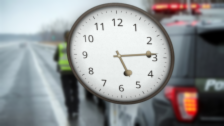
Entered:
5h14
